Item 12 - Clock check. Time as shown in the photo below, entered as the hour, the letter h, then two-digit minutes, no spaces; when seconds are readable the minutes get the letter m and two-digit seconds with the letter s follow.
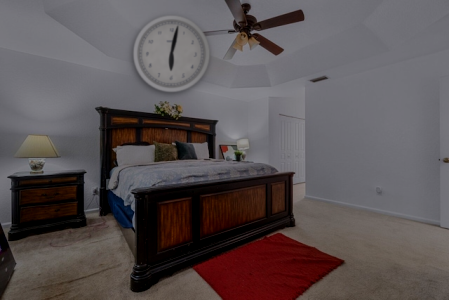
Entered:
6h02
